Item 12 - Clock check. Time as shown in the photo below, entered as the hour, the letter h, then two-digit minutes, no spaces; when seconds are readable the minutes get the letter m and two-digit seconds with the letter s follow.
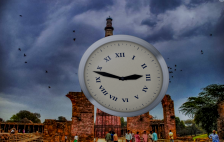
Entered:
2h48
